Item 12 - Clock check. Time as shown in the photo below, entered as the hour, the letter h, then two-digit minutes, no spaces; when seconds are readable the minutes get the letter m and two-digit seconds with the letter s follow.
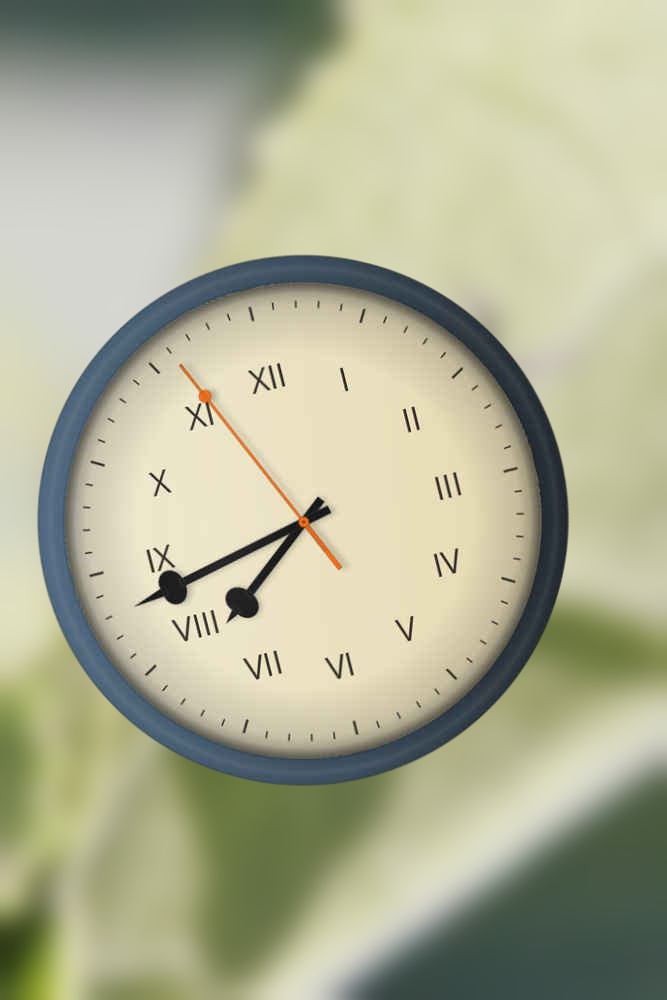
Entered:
7h42m56s
